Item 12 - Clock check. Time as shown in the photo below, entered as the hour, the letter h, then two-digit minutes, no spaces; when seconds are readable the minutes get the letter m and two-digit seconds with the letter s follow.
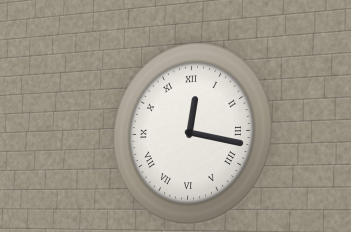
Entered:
12h17
